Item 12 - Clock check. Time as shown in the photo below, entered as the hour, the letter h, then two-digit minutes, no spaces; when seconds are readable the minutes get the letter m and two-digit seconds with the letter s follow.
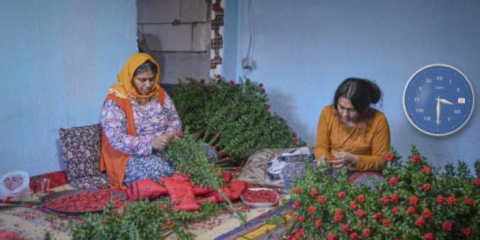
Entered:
3h30
